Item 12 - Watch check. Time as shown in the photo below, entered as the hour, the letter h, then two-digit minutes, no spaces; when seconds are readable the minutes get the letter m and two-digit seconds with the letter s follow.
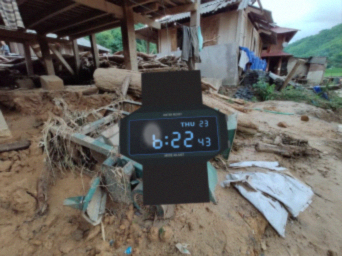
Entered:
6h22
